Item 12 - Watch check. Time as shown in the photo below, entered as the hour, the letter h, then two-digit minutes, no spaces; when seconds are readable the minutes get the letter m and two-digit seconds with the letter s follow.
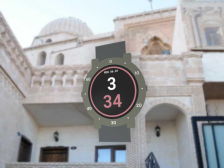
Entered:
3h34
